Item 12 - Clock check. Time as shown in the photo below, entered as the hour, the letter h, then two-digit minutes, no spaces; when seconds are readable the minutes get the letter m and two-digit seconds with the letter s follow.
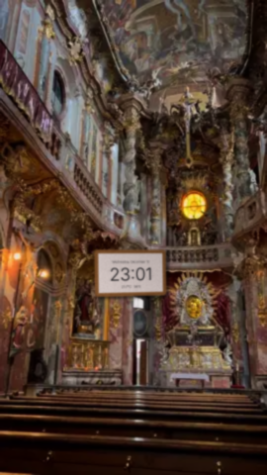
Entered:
23h01
